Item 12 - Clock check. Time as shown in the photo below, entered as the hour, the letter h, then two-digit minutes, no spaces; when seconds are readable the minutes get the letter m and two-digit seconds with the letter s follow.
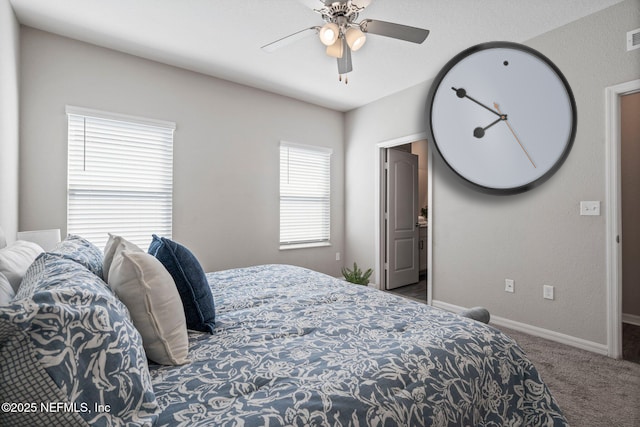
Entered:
7h49m24s
